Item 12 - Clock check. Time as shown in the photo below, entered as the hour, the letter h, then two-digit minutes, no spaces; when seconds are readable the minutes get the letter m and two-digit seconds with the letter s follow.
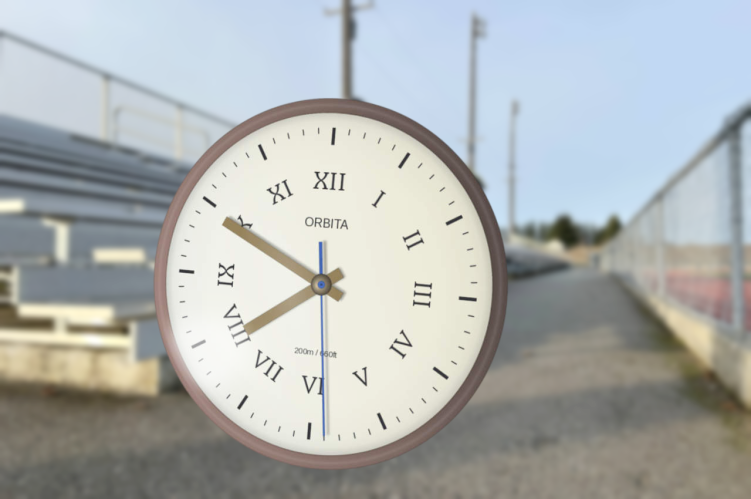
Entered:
7h49m29s
